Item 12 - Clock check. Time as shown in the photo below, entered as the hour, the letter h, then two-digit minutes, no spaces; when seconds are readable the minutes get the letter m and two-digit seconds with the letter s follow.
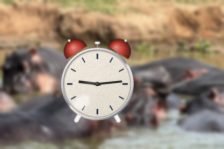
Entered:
9h14
